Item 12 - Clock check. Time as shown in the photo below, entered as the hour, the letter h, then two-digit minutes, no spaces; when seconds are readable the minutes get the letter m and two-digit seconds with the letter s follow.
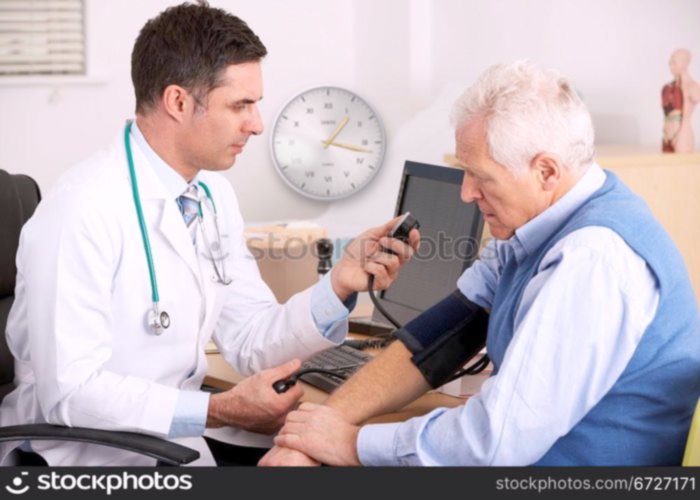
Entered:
1h17
